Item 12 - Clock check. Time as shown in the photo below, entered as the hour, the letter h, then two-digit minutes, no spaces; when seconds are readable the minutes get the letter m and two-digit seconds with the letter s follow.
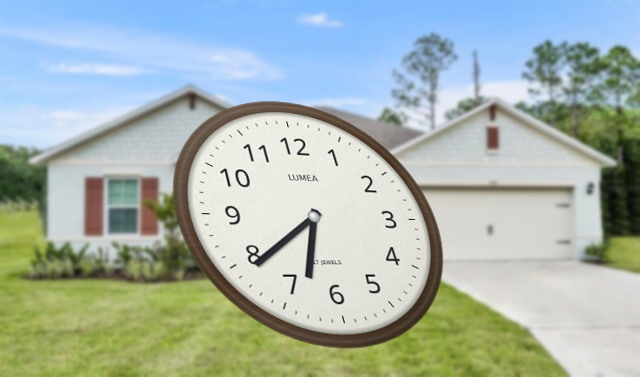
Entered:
6h39
